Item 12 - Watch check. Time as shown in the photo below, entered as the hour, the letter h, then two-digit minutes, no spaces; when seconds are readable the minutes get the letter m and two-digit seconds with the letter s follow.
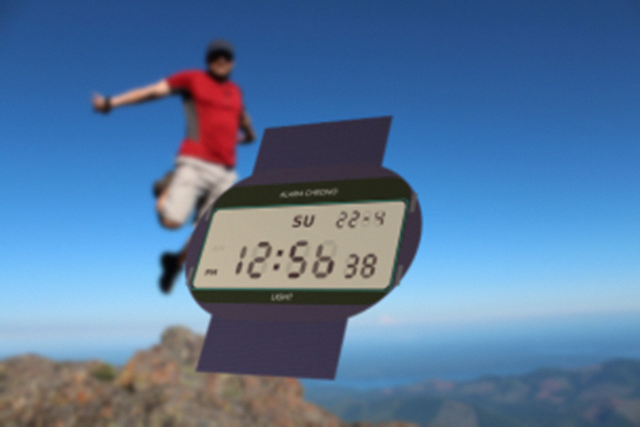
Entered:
12h56m38s
